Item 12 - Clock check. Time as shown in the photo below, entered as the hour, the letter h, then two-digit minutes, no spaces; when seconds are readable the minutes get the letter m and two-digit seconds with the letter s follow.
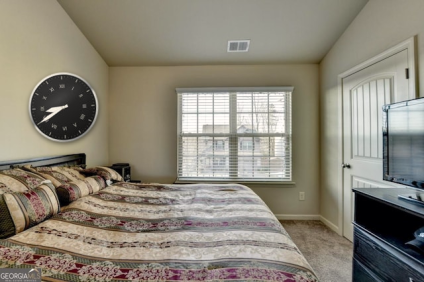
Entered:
8h40
